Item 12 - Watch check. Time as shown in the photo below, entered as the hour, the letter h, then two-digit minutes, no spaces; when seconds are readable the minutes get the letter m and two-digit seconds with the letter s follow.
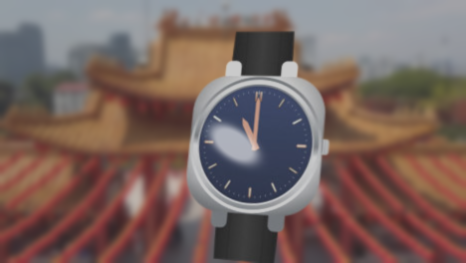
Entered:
11h00
